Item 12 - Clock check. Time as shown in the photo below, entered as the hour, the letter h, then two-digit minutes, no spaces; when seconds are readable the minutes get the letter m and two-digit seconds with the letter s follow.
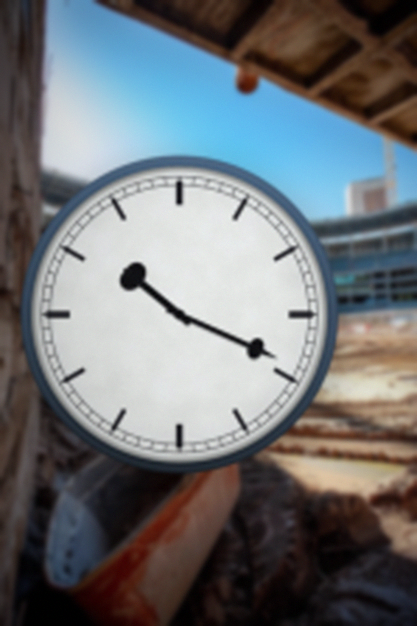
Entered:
10h19
